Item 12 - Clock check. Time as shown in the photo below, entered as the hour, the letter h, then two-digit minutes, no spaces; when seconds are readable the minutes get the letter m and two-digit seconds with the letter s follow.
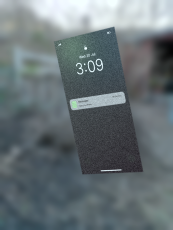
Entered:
3h09
